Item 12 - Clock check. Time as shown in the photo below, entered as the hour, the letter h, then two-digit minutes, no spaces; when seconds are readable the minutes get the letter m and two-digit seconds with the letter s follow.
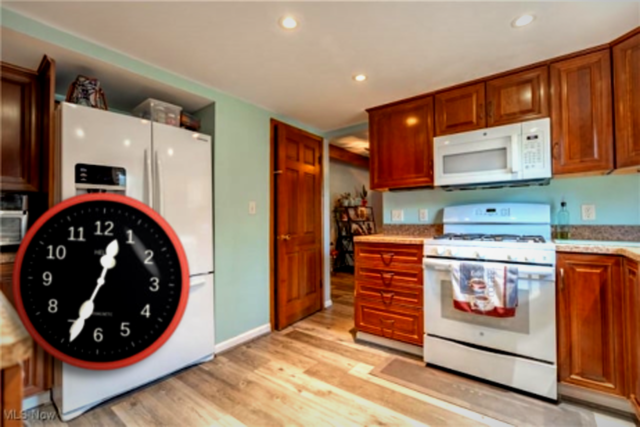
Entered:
12h34
